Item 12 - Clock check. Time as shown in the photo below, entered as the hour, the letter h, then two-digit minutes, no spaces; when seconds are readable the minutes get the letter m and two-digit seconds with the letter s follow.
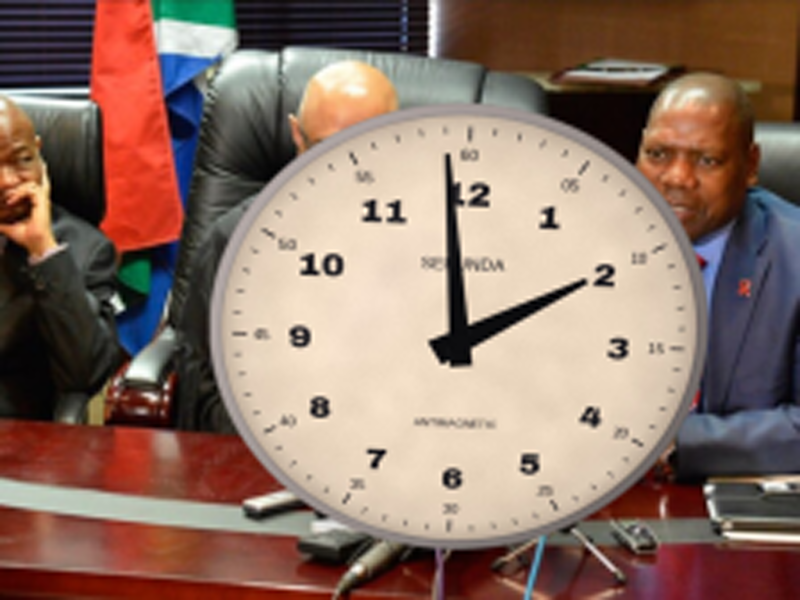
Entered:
1h59
